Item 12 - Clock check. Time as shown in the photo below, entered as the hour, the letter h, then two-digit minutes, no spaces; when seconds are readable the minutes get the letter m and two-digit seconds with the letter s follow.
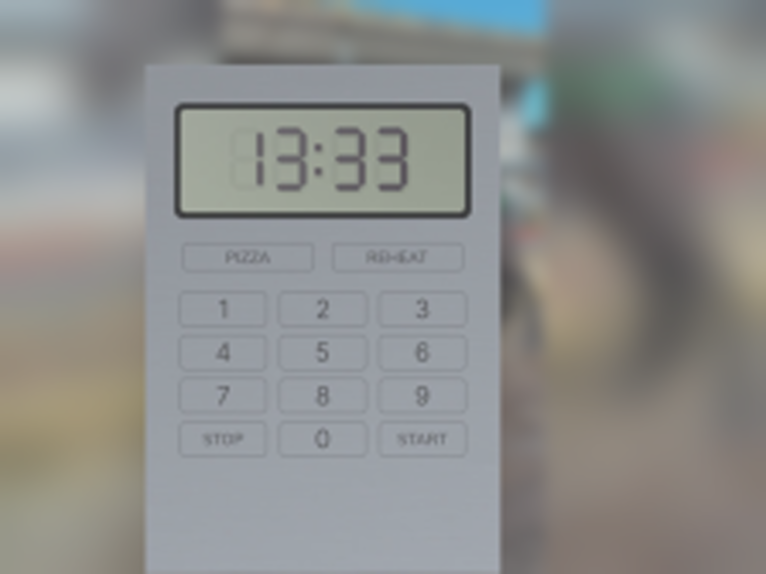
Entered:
13h33
